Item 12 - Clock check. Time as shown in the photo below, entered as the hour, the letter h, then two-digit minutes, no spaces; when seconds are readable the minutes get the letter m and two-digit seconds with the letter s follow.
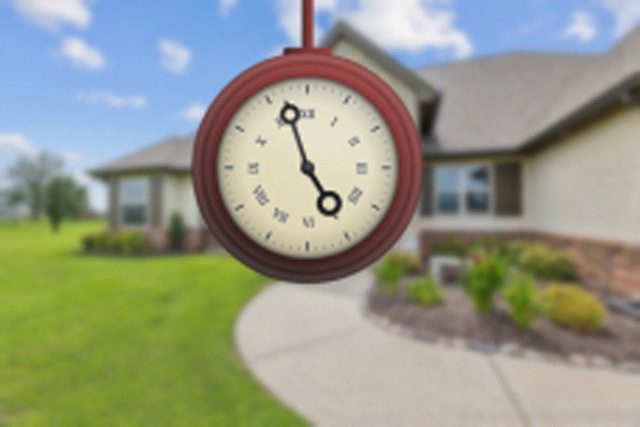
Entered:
4h57
